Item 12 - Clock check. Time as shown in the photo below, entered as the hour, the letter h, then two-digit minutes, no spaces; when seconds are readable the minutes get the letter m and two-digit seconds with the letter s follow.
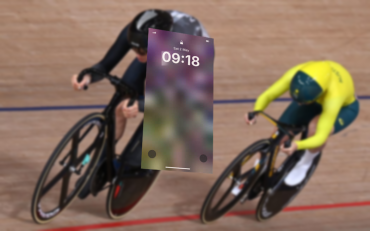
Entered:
9h18
